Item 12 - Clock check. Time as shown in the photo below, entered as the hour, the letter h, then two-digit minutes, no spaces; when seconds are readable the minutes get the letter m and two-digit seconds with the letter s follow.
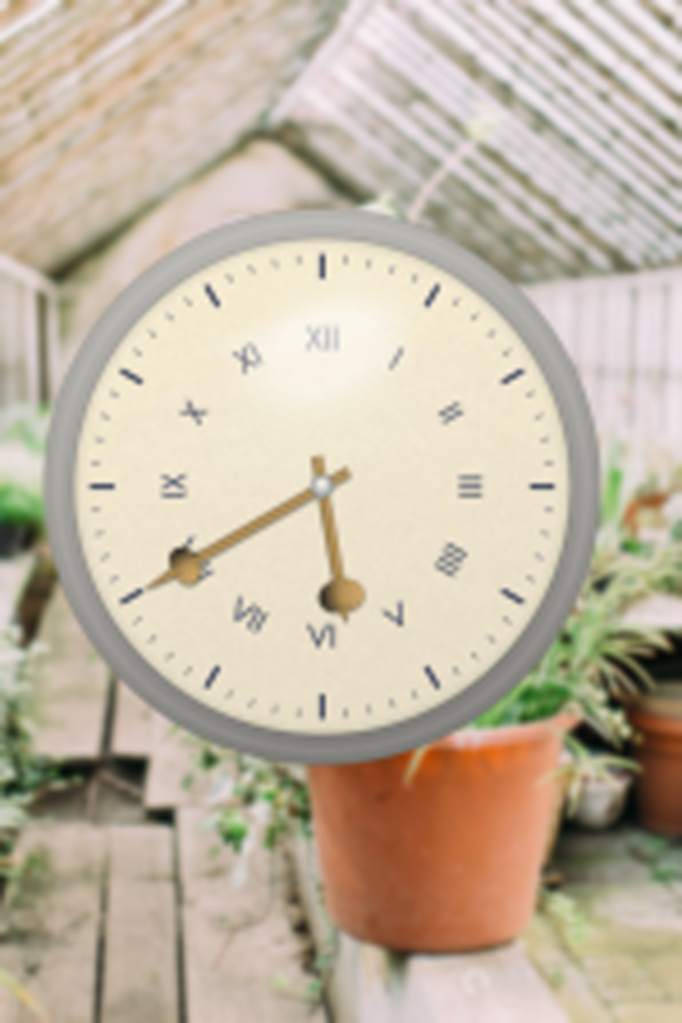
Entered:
5h40
